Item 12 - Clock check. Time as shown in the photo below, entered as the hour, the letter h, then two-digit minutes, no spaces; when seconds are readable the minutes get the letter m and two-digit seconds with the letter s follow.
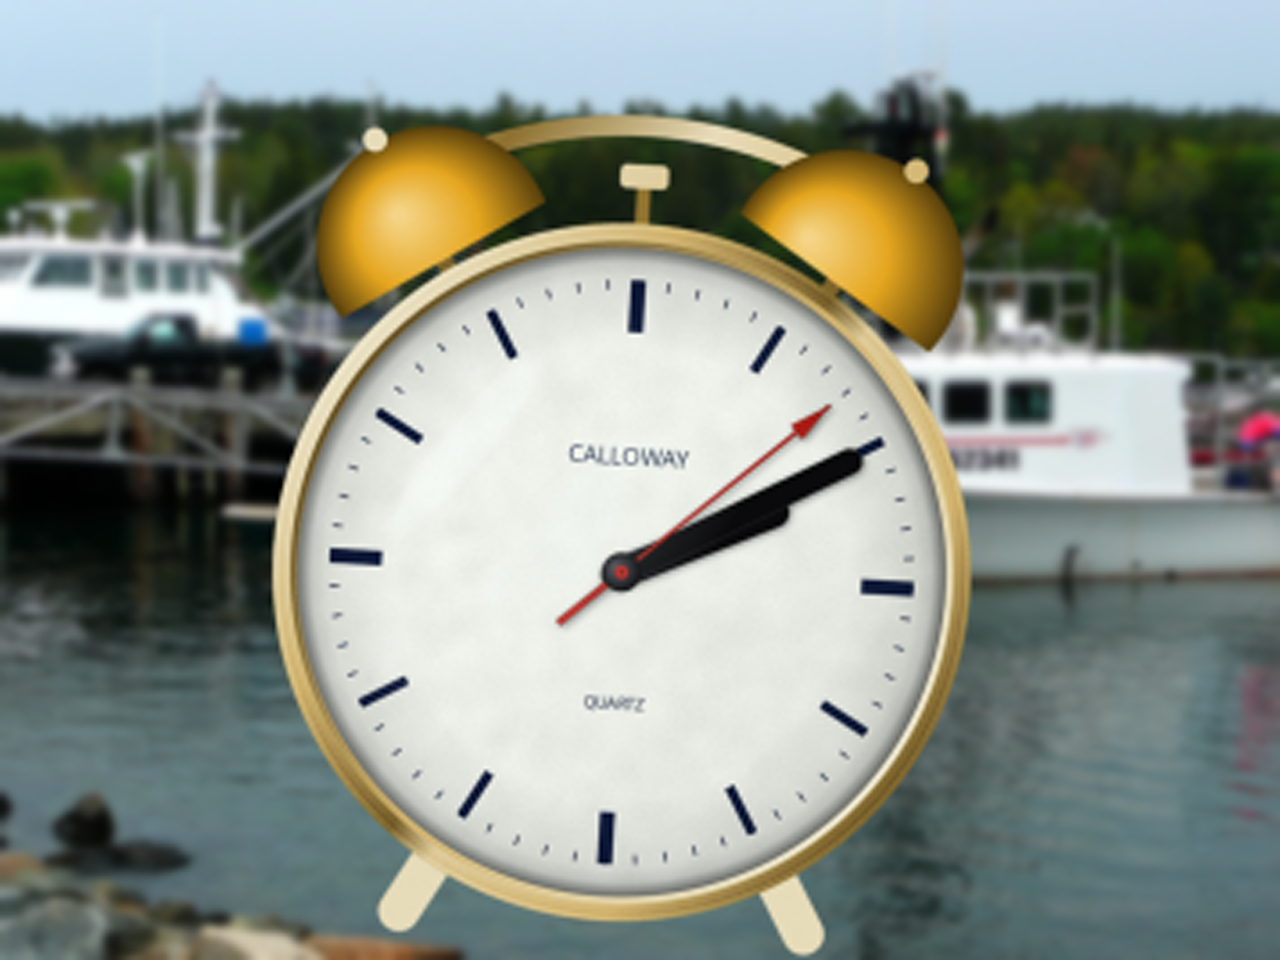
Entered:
2h10m08s
